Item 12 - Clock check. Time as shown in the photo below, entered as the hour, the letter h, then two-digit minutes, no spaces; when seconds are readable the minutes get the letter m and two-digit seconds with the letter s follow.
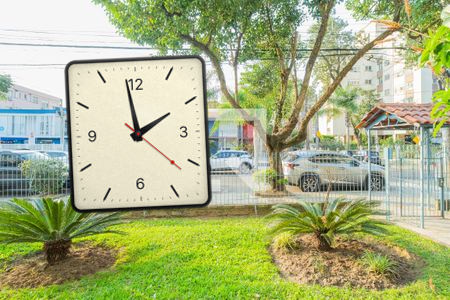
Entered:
1h58m22s
